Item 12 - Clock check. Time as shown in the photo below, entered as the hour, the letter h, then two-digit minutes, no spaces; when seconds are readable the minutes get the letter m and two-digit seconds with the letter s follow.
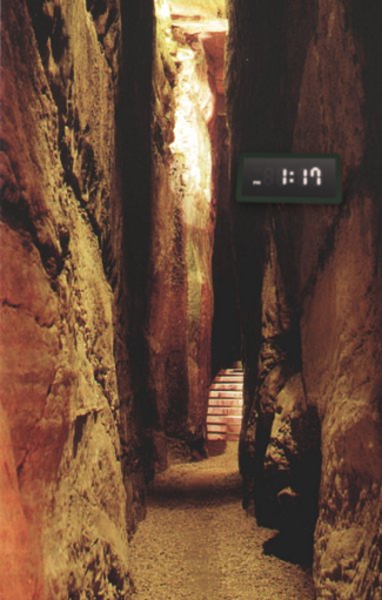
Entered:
1h17
